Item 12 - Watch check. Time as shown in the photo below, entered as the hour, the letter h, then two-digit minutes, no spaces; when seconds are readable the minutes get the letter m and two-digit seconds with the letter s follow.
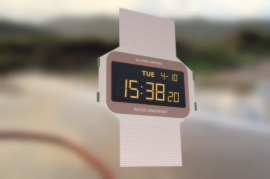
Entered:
15h38m20s
